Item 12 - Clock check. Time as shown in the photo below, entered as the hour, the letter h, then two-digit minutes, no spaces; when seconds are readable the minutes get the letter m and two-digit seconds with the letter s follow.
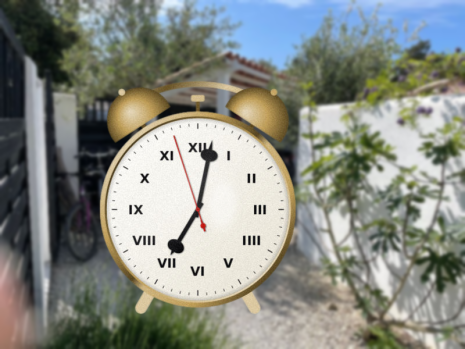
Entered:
7h01m57s
